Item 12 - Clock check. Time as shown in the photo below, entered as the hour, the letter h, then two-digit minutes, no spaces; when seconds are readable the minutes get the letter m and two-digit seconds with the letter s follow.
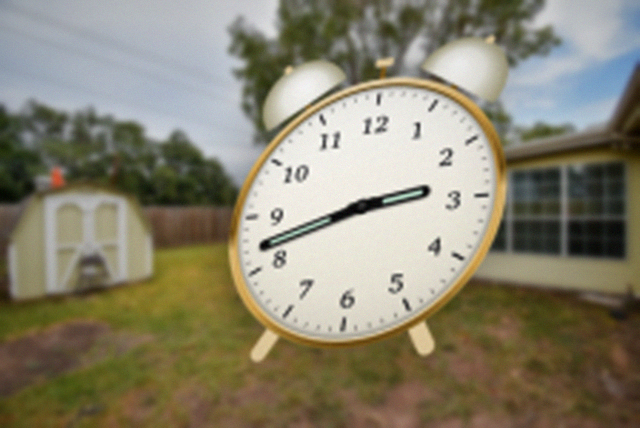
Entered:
2h42
